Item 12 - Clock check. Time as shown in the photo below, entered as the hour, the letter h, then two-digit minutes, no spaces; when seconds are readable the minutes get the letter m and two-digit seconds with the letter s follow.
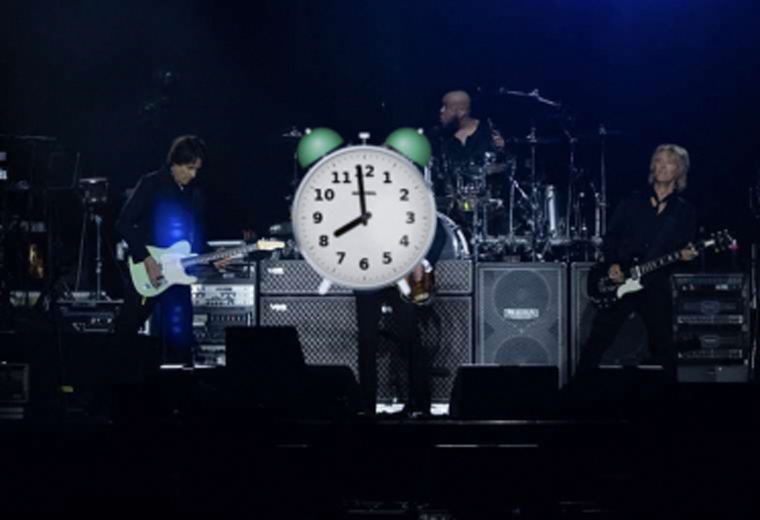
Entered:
7h59
